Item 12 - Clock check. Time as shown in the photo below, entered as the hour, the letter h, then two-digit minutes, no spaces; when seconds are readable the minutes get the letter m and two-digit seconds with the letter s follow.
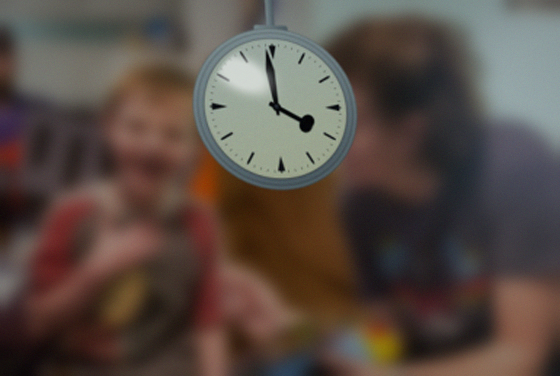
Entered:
3h59
